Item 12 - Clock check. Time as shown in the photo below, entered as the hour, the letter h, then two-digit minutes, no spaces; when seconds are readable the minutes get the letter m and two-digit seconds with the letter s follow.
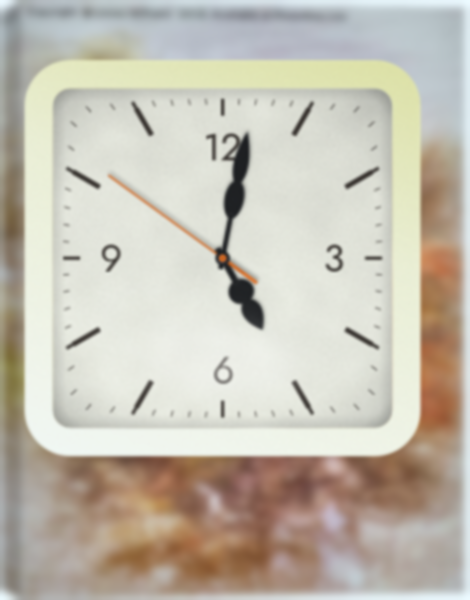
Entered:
5h01m51s
